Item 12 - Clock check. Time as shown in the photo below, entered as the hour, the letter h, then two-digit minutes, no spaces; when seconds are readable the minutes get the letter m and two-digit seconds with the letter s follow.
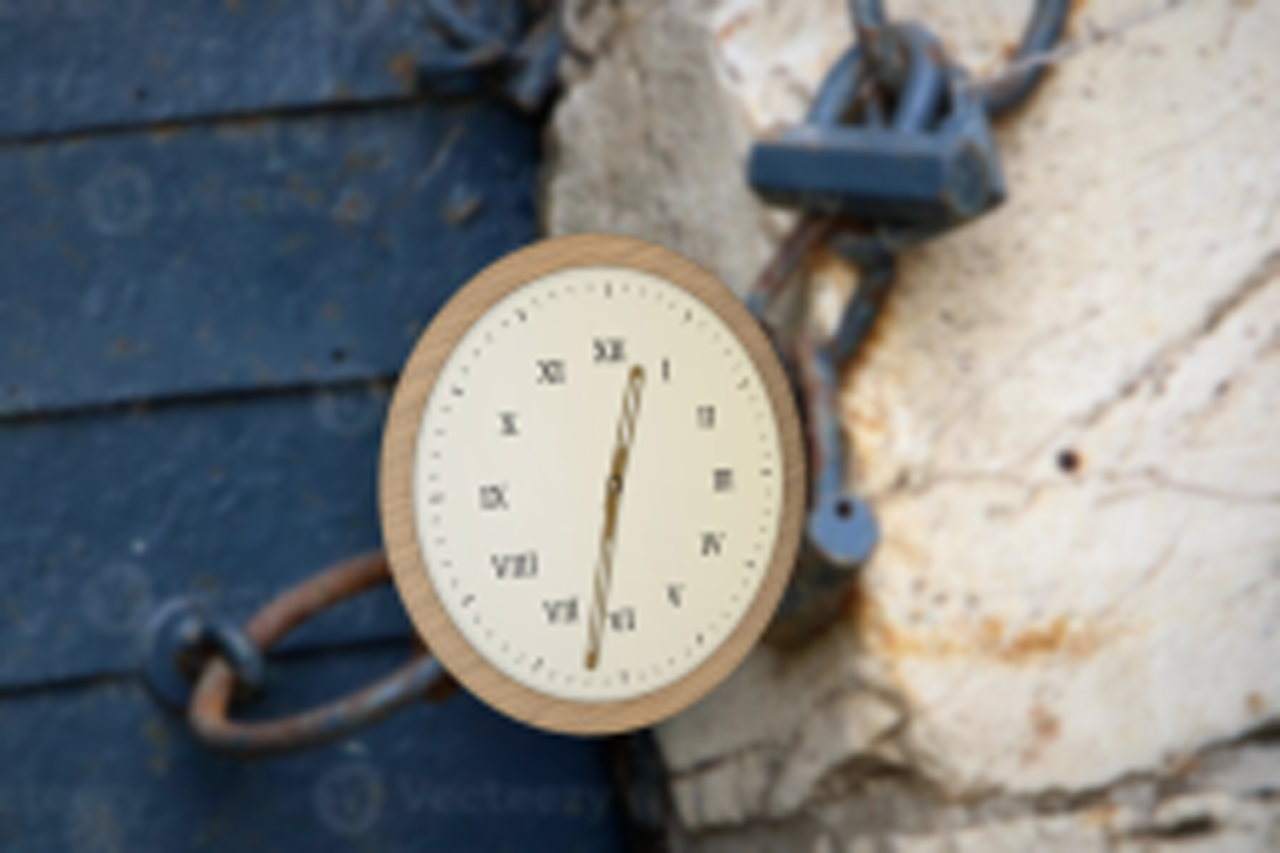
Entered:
12h32
